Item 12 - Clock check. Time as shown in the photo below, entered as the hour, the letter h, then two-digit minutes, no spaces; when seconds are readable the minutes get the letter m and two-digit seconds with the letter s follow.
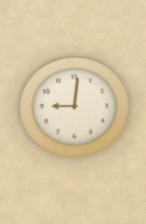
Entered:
9h01
